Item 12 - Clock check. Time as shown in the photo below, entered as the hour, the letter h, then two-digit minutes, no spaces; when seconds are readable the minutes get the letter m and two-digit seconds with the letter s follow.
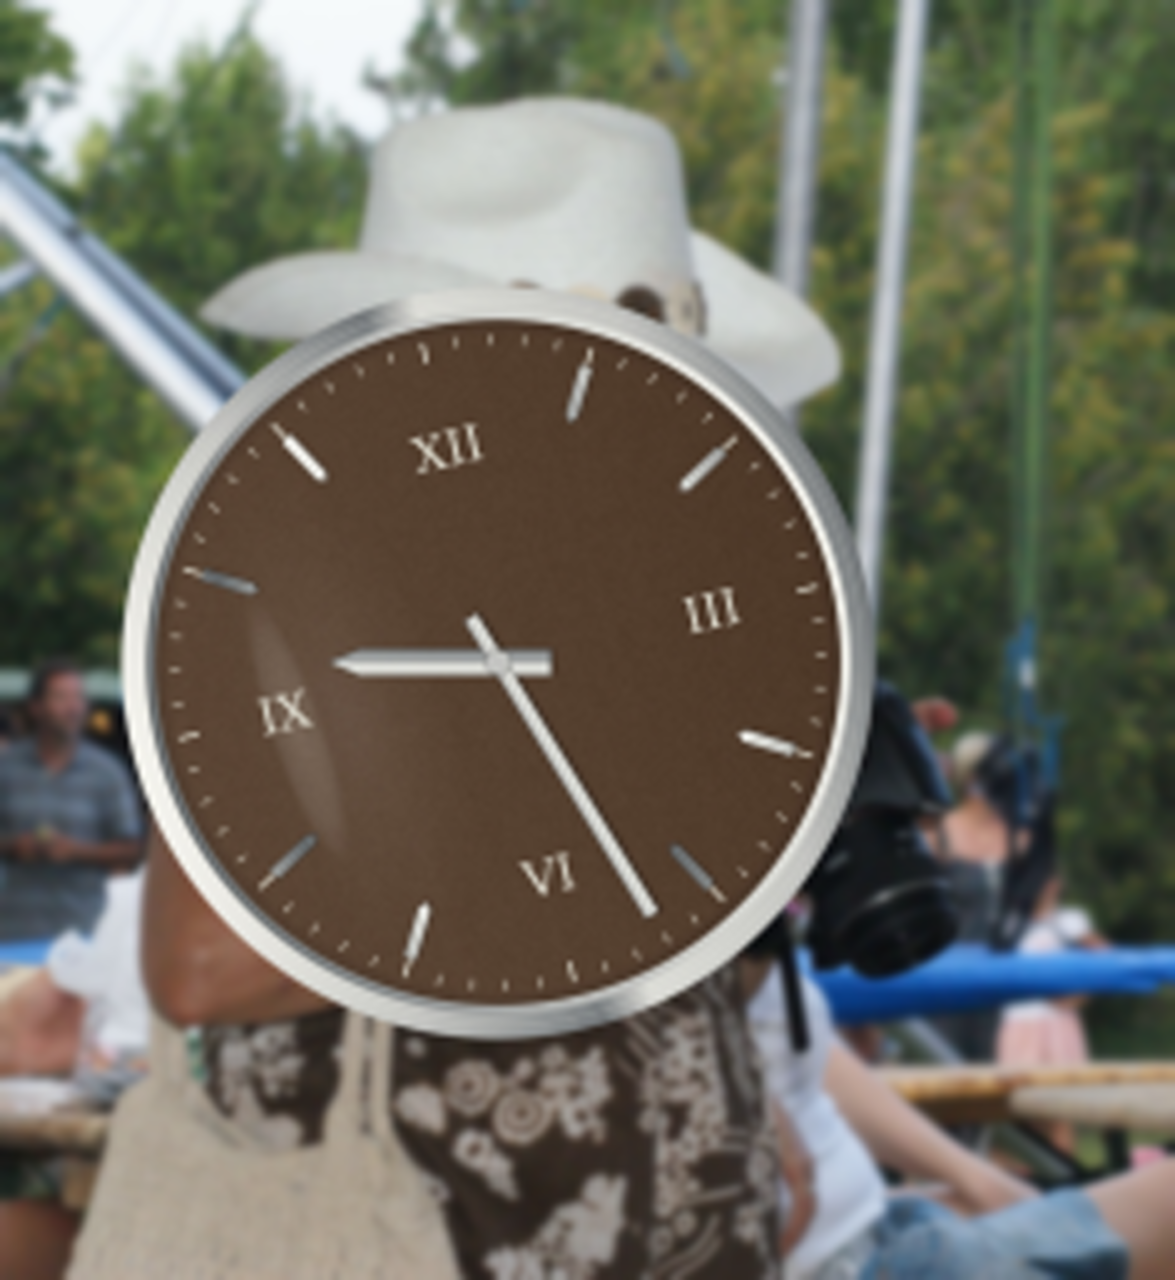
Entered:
9h27
